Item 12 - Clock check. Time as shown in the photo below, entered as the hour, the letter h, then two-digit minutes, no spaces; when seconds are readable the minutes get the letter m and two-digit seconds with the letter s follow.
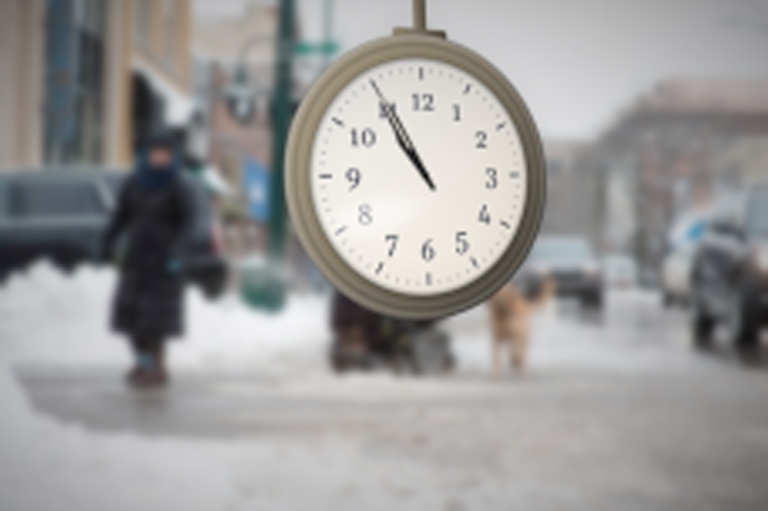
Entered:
10h55
